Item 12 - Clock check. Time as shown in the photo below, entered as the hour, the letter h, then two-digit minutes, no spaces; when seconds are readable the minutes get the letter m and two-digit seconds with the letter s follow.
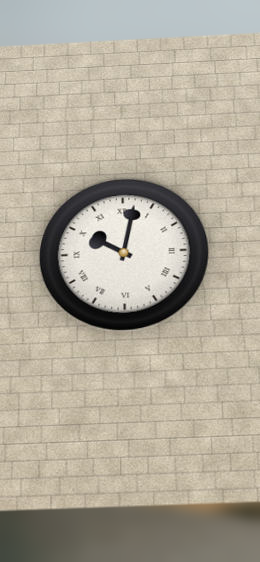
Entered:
10h02
